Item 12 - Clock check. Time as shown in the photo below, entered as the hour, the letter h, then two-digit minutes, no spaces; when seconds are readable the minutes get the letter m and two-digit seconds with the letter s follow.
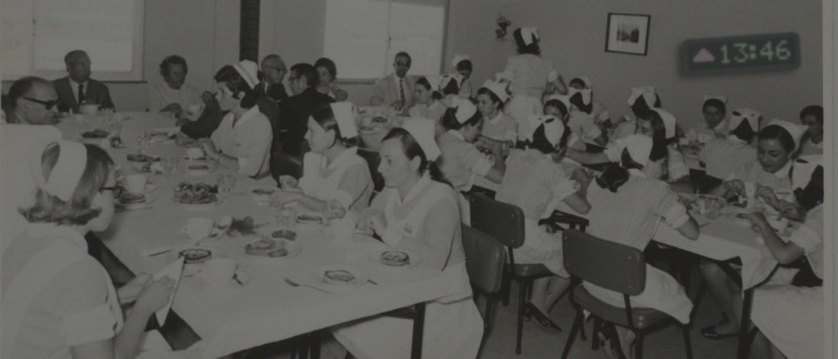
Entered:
13h46
